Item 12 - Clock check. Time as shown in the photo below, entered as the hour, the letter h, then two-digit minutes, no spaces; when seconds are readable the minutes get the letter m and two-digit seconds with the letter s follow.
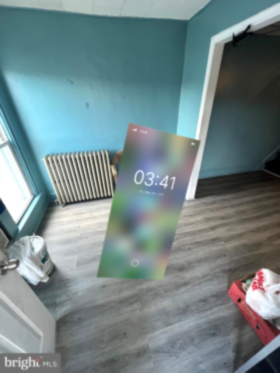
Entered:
3h41
